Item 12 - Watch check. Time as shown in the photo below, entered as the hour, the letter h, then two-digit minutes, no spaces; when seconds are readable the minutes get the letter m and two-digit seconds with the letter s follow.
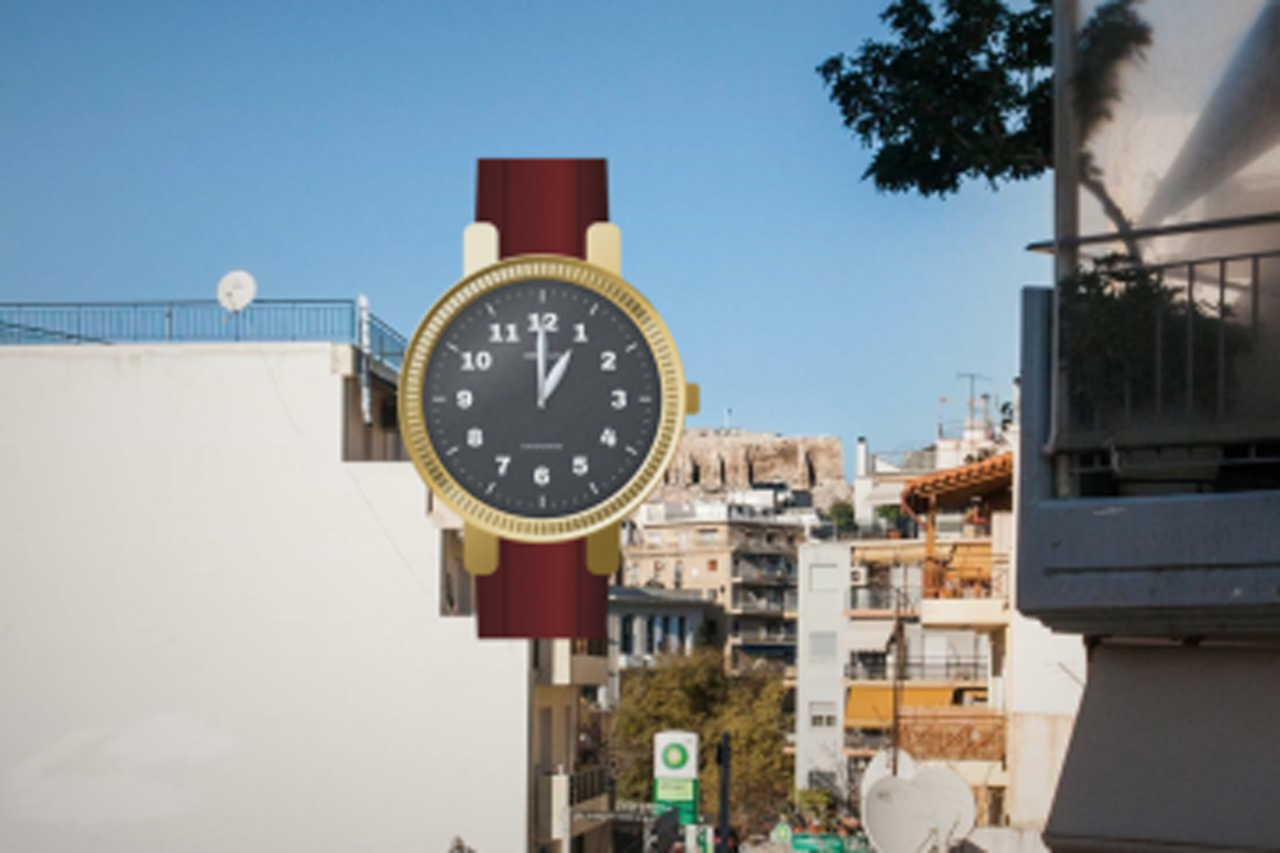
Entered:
1h00
